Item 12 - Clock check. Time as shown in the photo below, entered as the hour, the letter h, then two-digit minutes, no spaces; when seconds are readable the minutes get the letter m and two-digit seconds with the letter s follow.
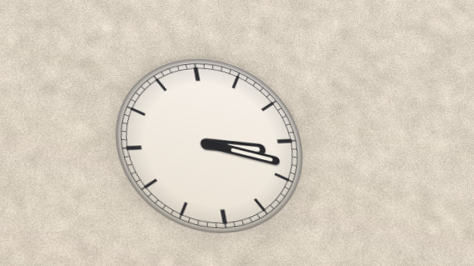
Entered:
3h18
